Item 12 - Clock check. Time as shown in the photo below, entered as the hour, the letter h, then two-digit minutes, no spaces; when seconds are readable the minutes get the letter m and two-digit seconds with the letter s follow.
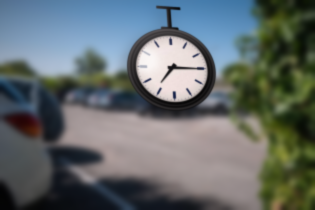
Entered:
7h15
